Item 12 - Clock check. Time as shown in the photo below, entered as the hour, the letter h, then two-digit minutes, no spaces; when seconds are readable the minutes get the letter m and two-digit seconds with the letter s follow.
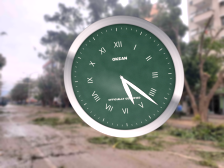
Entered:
5h22
